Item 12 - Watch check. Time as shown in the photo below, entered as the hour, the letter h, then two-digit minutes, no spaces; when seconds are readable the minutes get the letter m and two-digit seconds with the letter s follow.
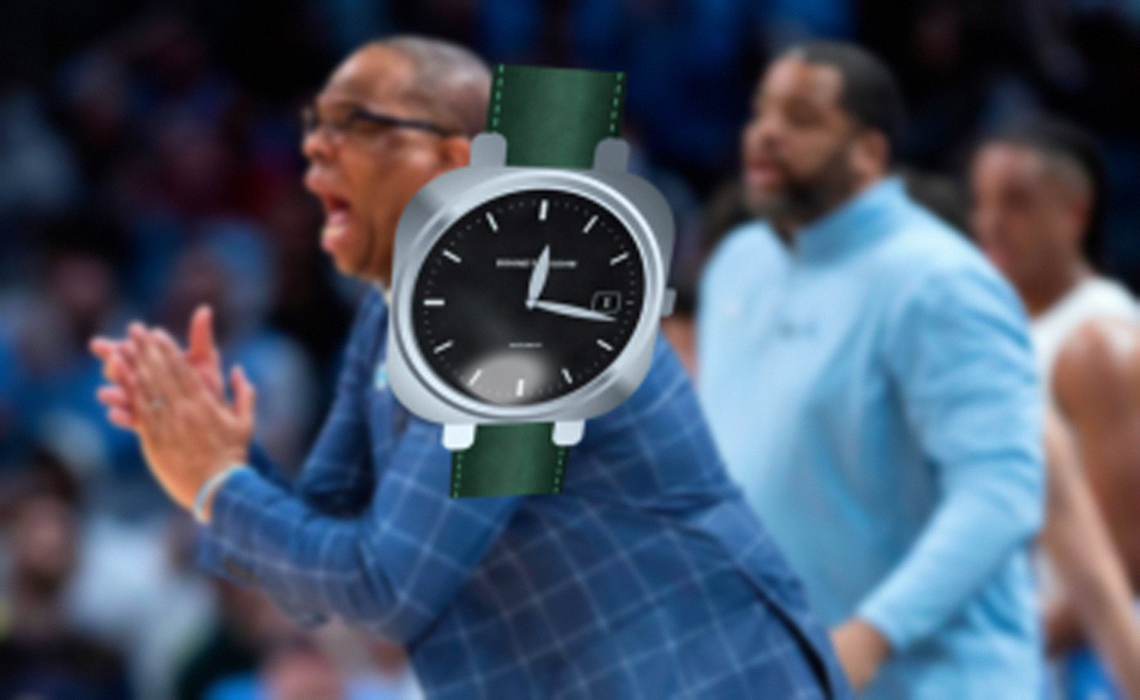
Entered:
12h17
